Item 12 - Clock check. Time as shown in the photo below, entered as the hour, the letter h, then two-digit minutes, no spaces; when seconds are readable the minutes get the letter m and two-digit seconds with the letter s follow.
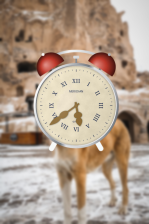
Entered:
5h39
